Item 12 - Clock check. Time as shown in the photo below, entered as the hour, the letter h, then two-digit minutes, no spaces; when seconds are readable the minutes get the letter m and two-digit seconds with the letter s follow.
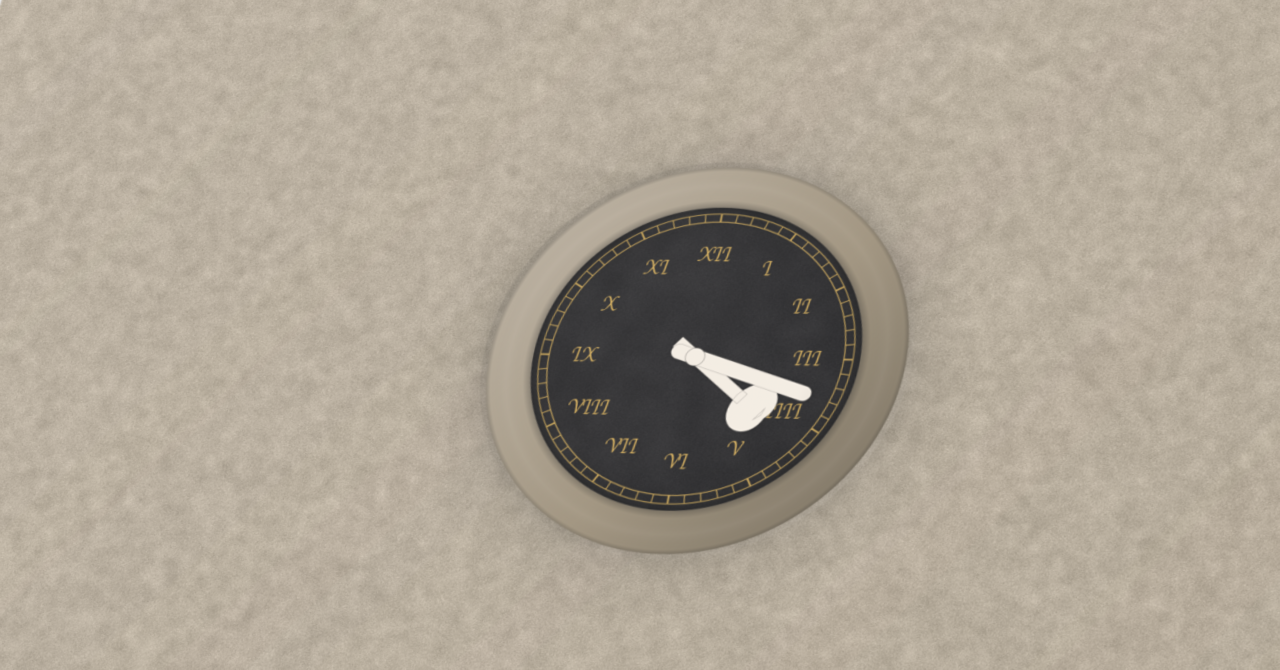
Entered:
4h18
